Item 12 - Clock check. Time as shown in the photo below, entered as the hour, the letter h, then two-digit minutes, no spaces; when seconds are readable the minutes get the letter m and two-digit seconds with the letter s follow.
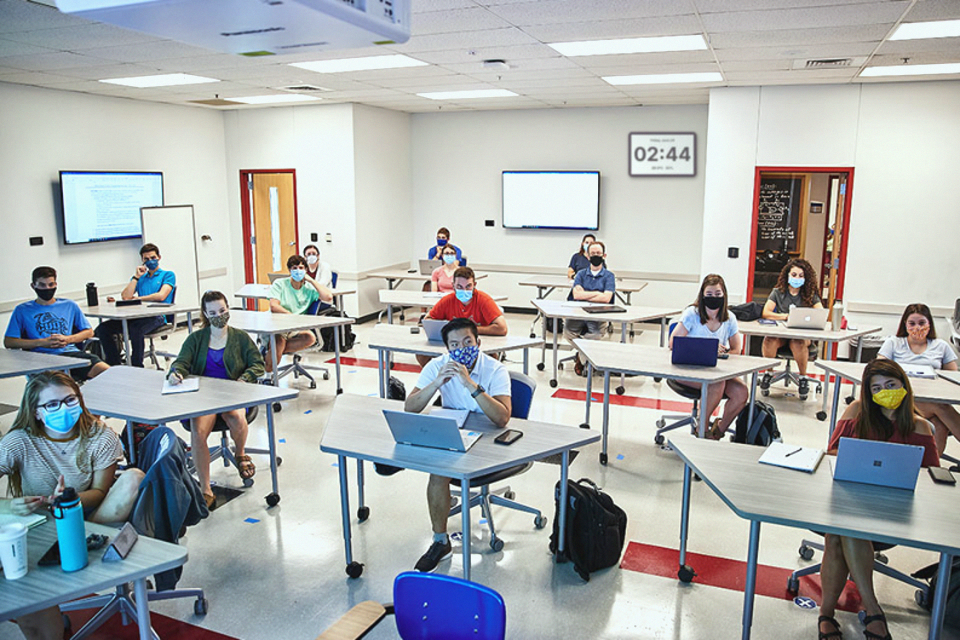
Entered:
2h44
